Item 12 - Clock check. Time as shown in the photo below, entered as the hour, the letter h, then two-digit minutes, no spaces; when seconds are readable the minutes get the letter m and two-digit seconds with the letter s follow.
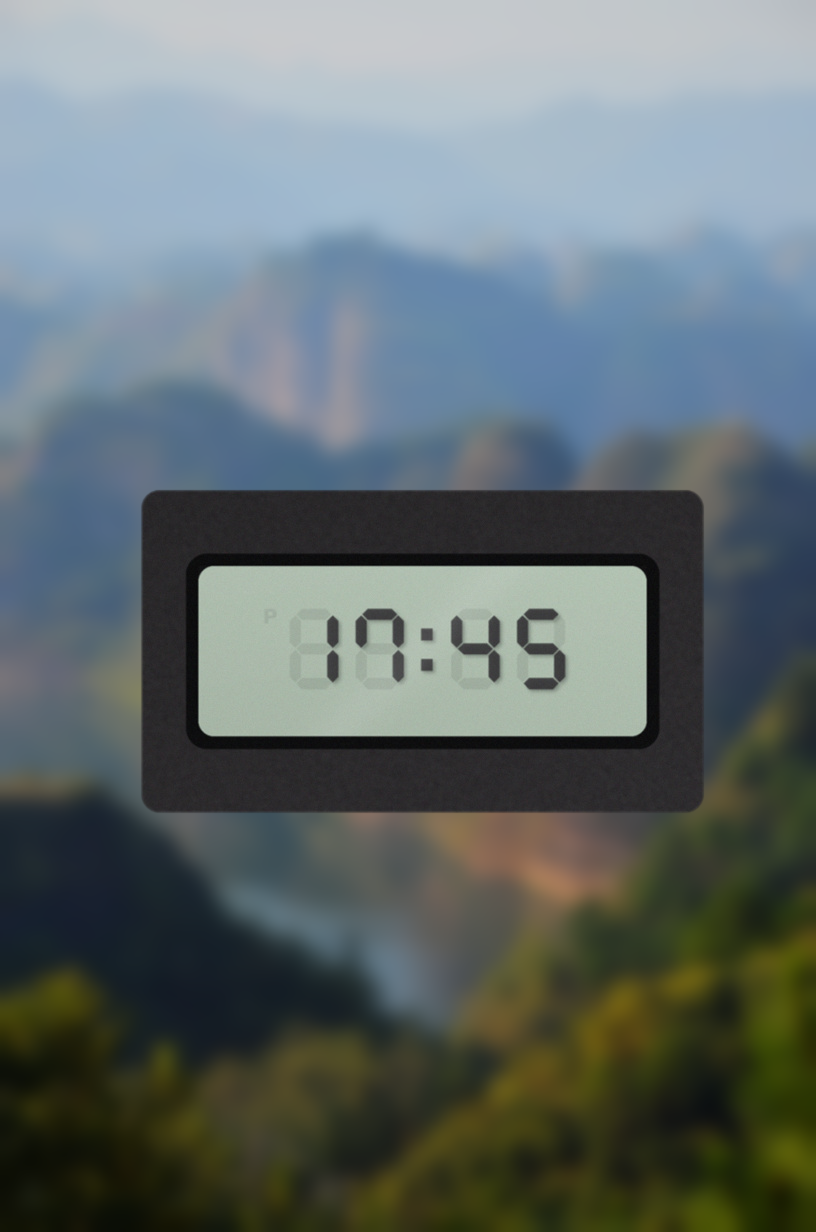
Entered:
17h45
